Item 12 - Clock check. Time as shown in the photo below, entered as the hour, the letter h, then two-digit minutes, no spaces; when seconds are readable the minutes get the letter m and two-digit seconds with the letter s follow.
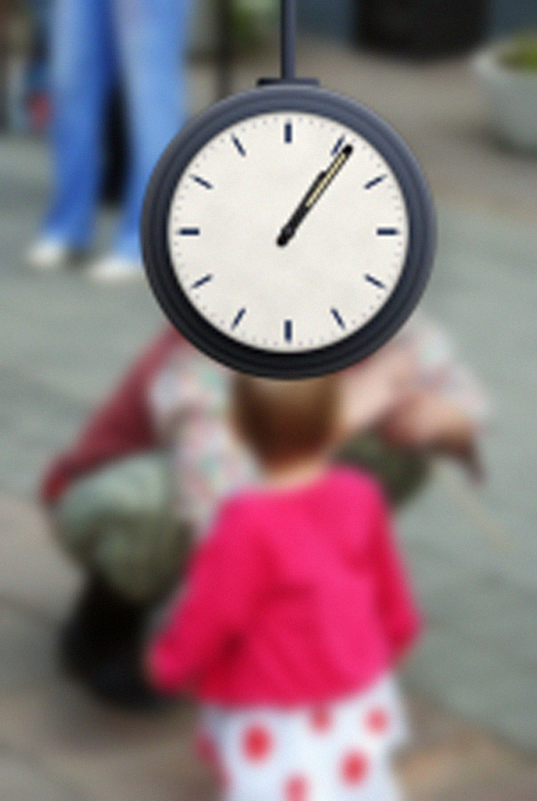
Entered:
1h06
